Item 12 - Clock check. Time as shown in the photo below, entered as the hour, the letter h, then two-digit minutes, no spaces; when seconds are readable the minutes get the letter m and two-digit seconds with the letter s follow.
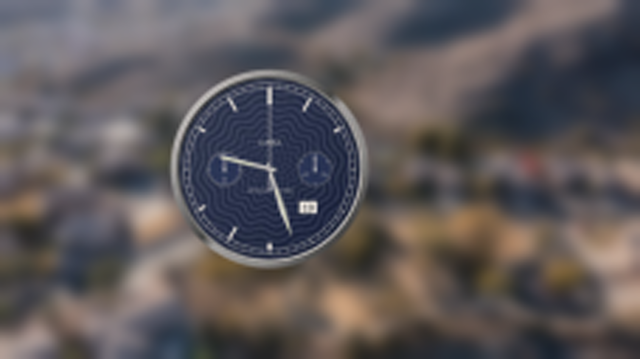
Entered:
9h27
